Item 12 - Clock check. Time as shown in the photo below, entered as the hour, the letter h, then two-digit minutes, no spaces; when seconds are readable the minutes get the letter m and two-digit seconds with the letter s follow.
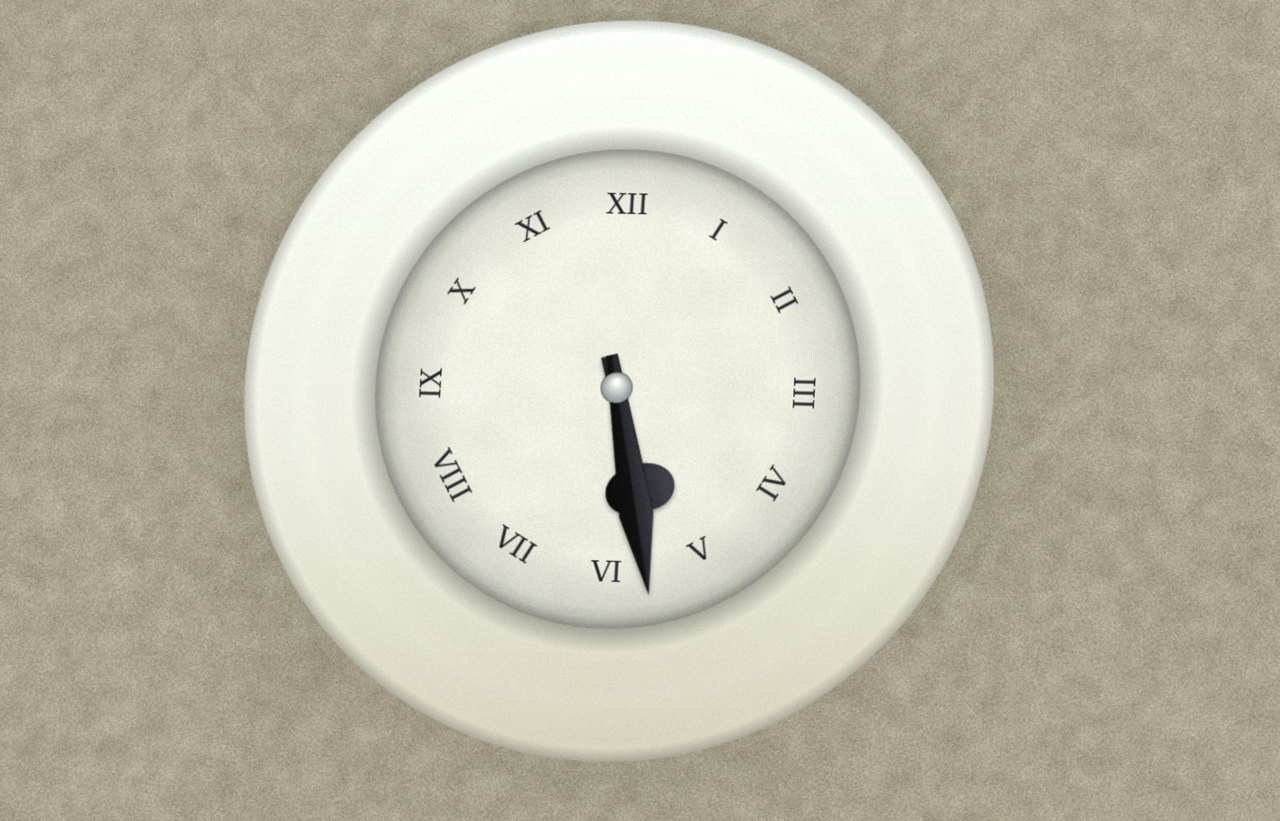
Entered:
5h28
